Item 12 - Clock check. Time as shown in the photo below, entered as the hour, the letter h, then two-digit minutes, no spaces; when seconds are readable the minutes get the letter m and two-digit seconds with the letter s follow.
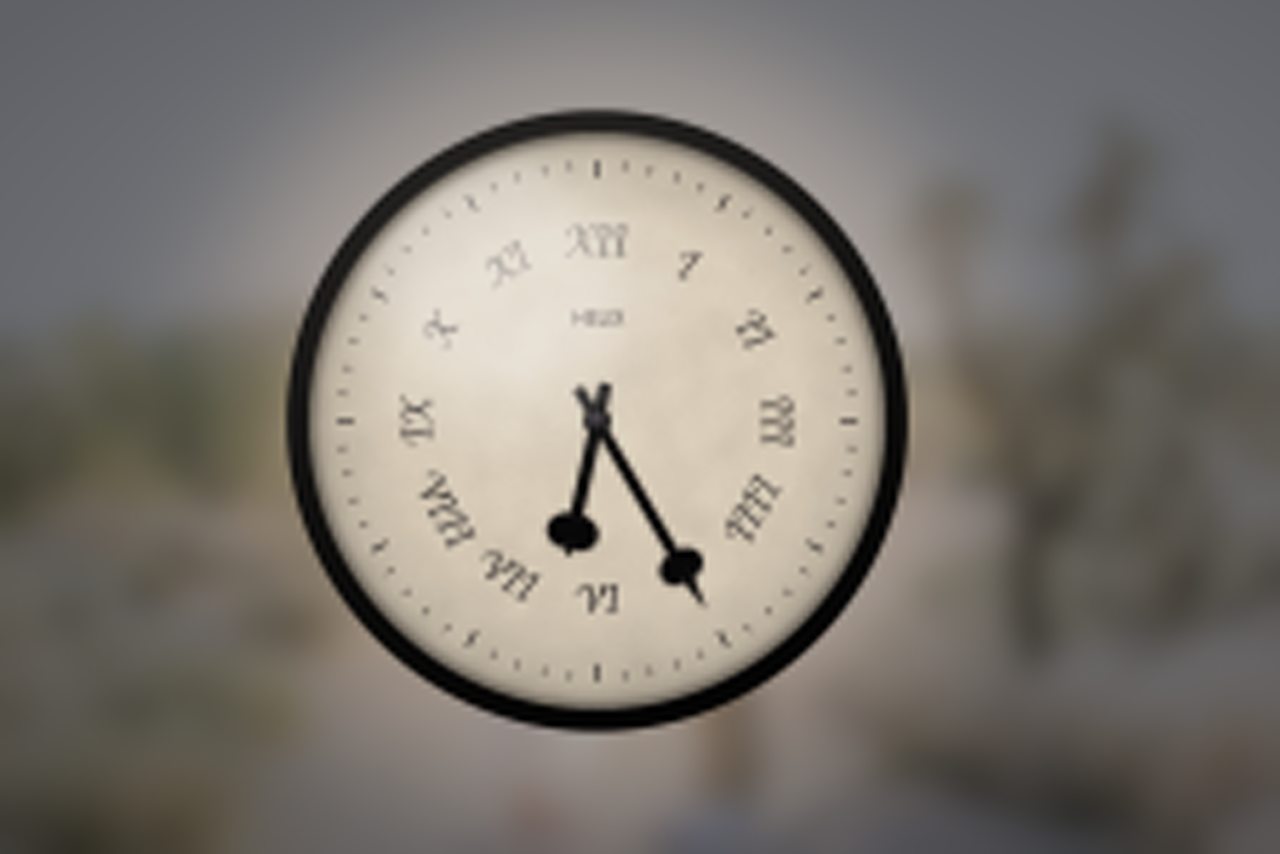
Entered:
6h25
